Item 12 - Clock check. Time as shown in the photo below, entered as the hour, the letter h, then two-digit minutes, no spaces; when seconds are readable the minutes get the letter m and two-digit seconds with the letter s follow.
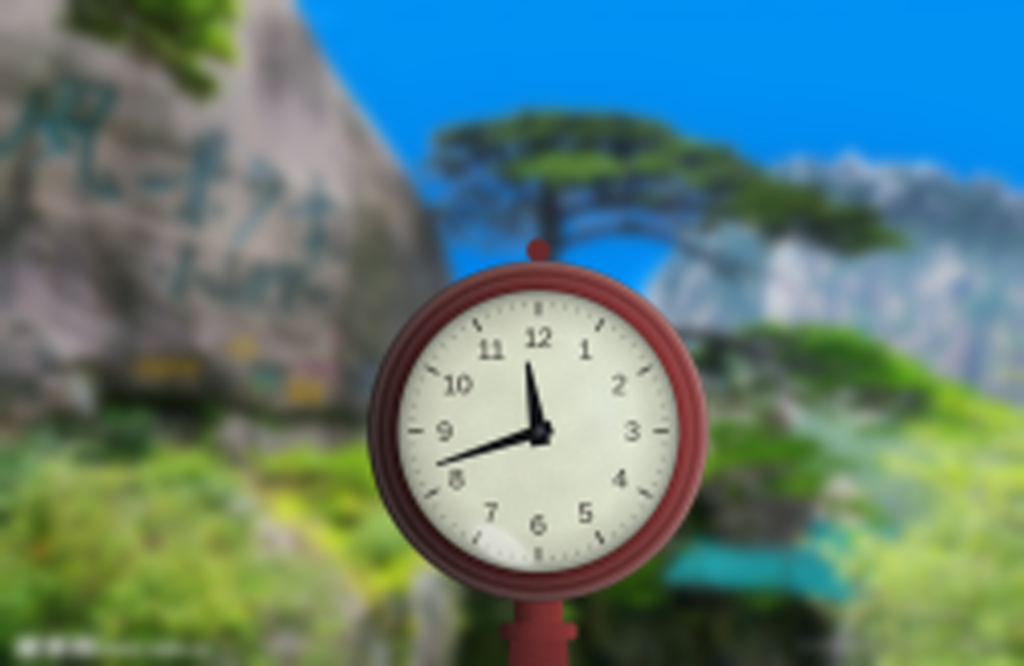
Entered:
11h42
